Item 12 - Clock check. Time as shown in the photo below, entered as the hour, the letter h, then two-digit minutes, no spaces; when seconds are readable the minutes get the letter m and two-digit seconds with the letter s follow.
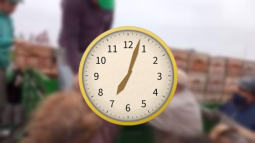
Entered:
7h03
